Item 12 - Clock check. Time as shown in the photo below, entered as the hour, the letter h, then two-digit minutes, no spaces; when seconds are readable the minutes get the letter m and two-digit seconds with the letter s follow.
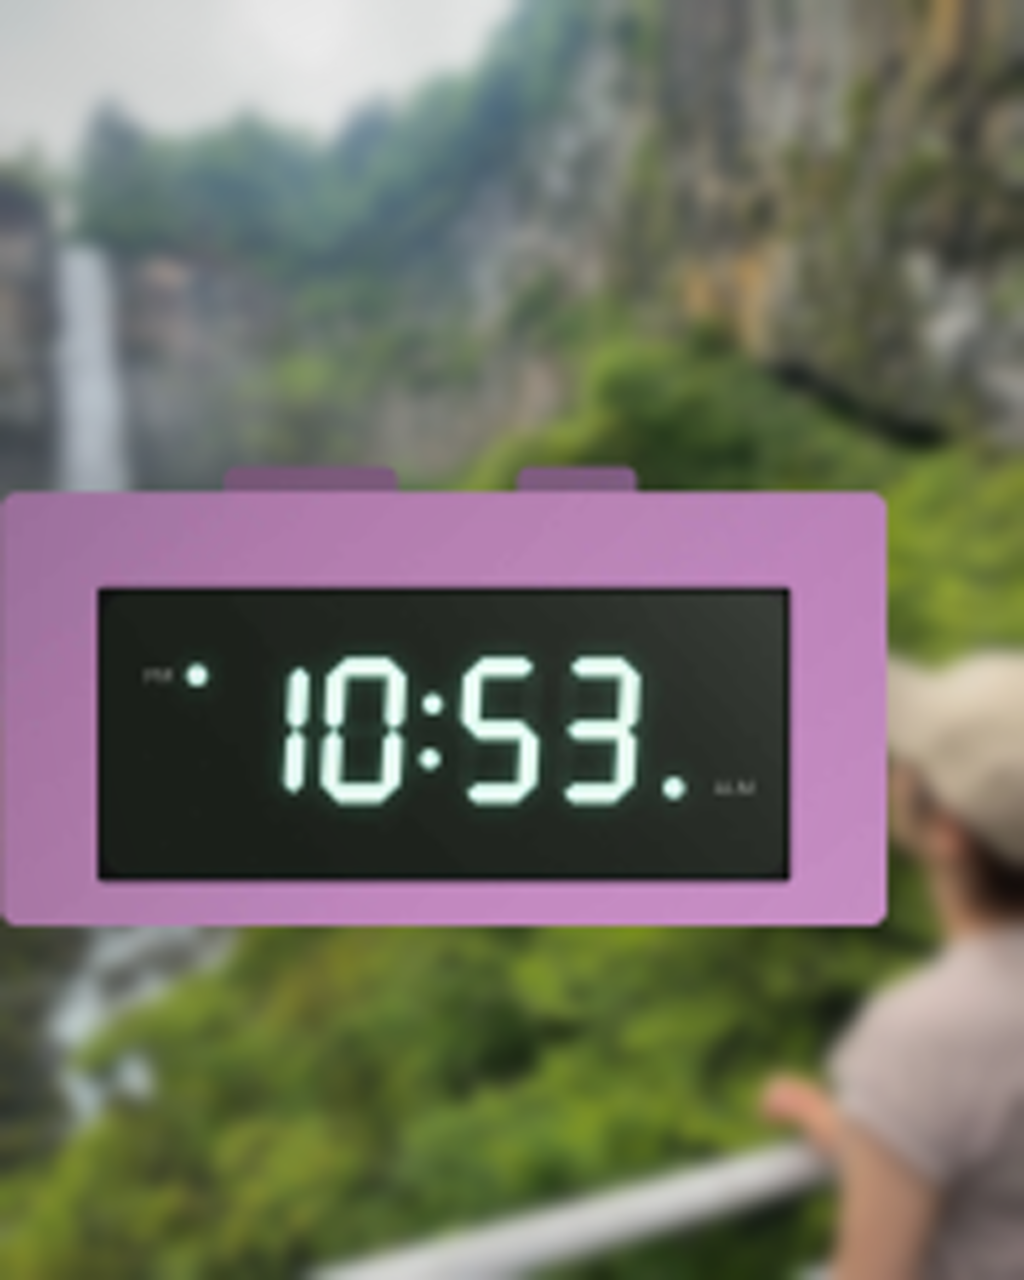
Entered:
10h53
